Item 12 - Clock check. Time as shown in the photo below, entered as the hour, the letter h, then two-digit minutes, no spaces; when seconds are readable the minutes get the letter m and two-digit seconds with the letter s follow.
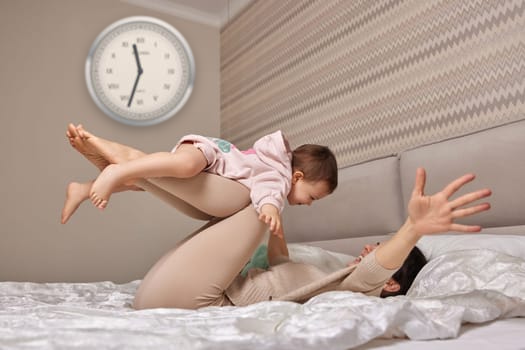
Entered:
11h33
